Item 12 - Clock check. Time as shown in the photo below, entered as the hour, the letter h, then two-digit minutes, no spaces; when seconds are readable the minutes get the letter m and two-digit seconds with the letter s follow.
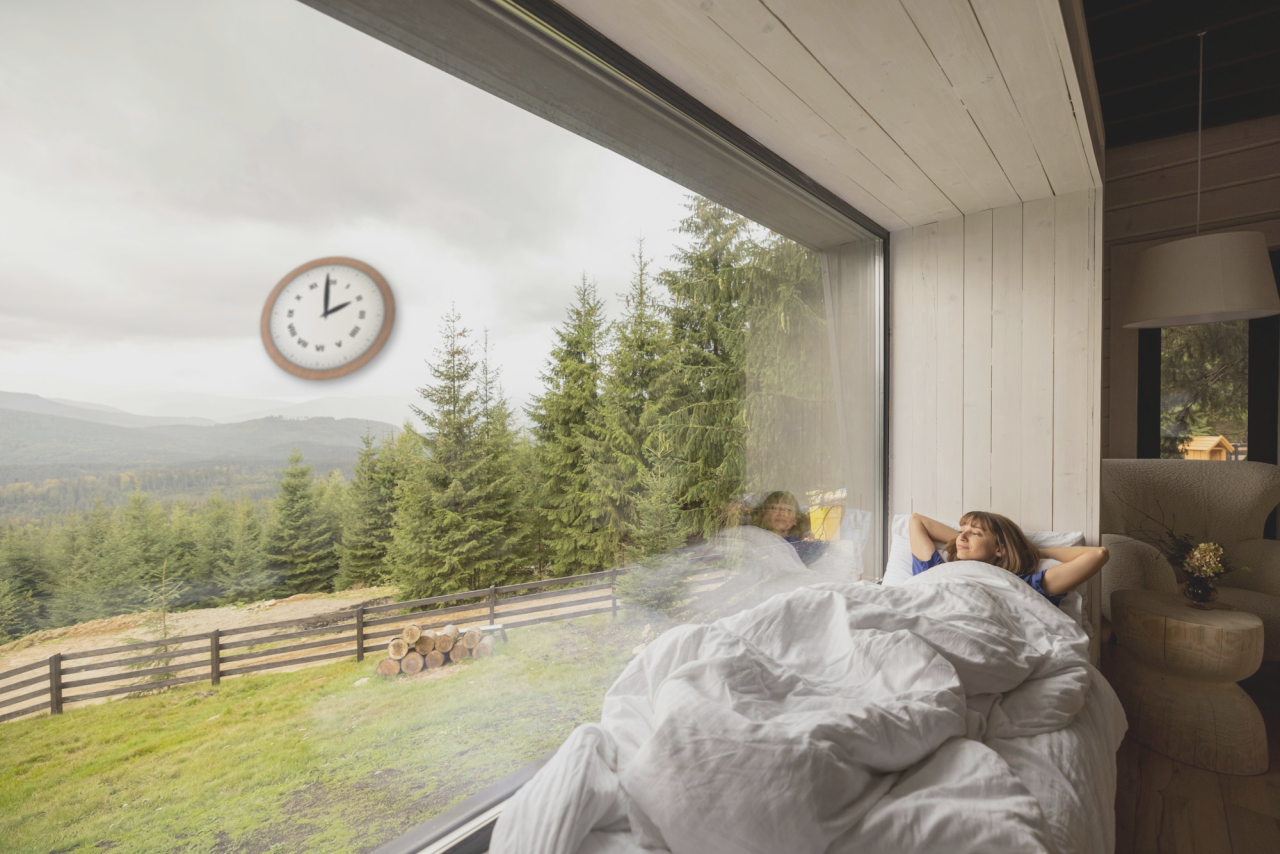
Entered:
1h59
